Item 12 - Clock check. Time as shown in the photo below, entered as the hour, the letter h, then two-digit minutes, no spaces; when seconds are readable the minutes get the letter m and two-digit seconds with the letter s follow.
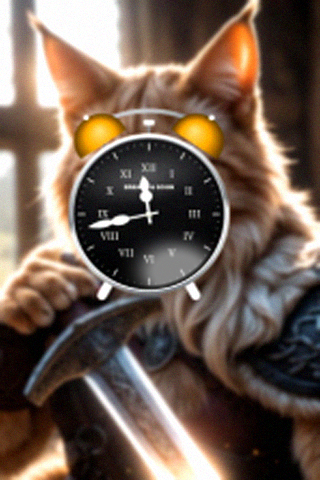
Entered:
11h43
